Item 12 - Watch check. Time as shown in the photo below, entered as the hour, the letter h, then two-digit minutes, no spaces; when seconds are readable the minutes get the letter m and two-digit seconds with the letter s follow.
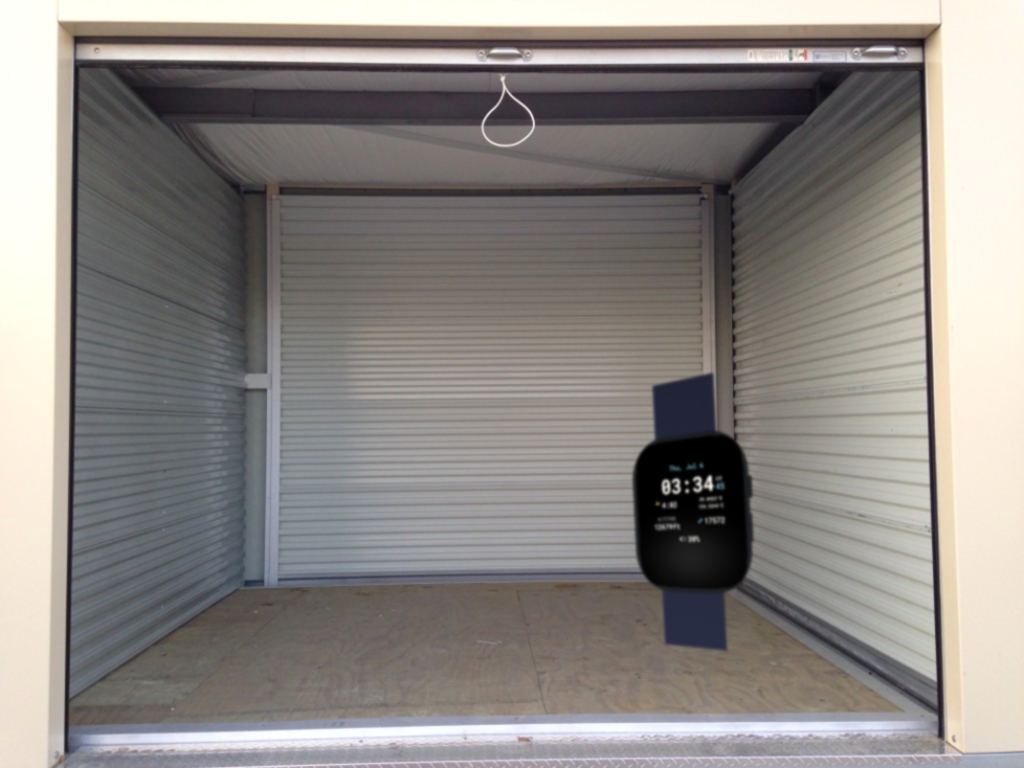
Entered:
3h34
